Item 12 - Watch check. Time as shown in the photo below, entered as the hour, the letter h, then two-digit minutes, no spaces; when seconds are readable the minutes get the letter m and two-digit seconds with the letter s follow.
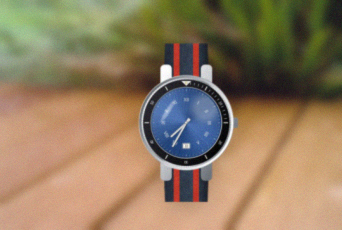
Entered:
7h35
